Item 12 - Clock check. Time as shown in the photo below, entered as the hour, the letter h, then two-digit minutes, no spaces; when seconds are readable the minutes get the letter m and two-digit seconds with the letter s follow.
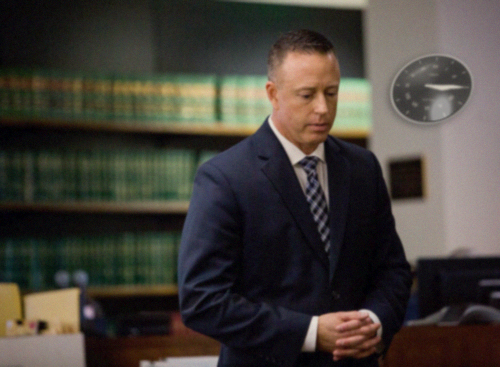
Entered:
3h15
